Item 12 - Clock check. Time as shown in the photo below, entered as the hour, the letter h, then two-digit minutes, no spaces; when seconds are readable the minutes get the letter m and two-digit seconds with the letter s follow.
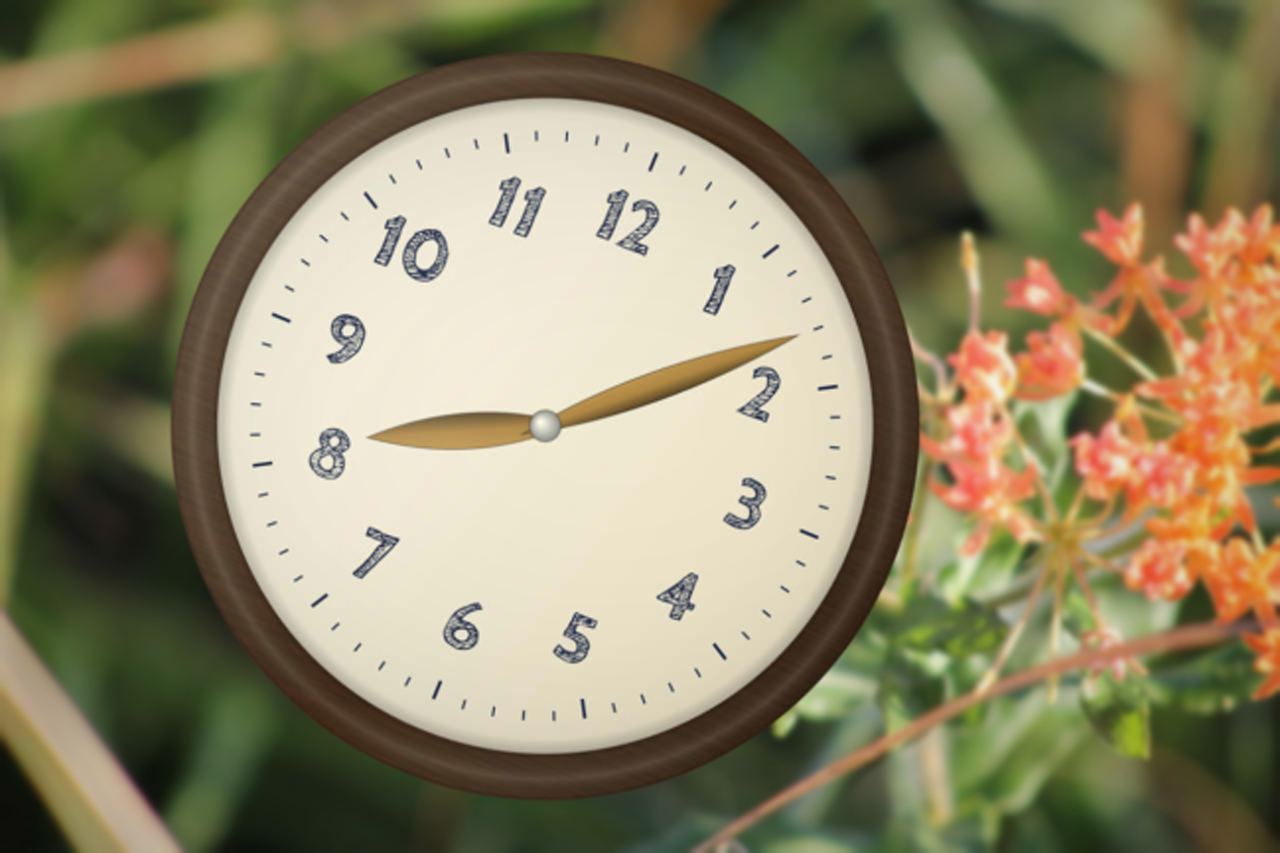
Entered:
8h08
